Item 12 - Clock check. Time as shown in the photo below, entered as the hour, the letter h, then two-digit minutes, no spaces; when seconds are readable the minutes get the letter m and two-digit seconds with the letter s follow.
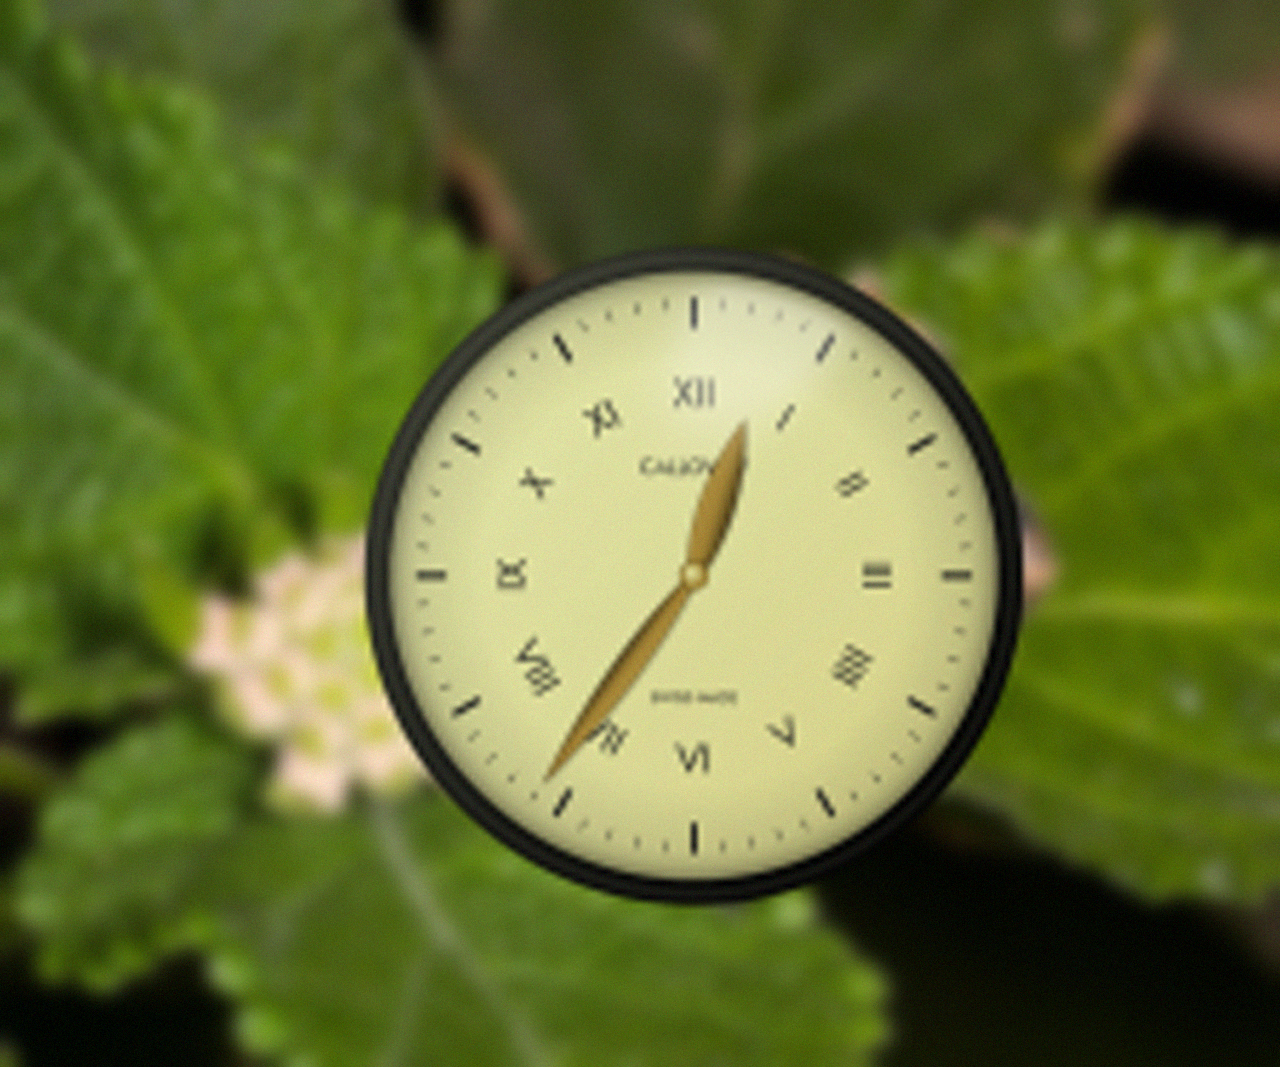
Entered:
12h36
